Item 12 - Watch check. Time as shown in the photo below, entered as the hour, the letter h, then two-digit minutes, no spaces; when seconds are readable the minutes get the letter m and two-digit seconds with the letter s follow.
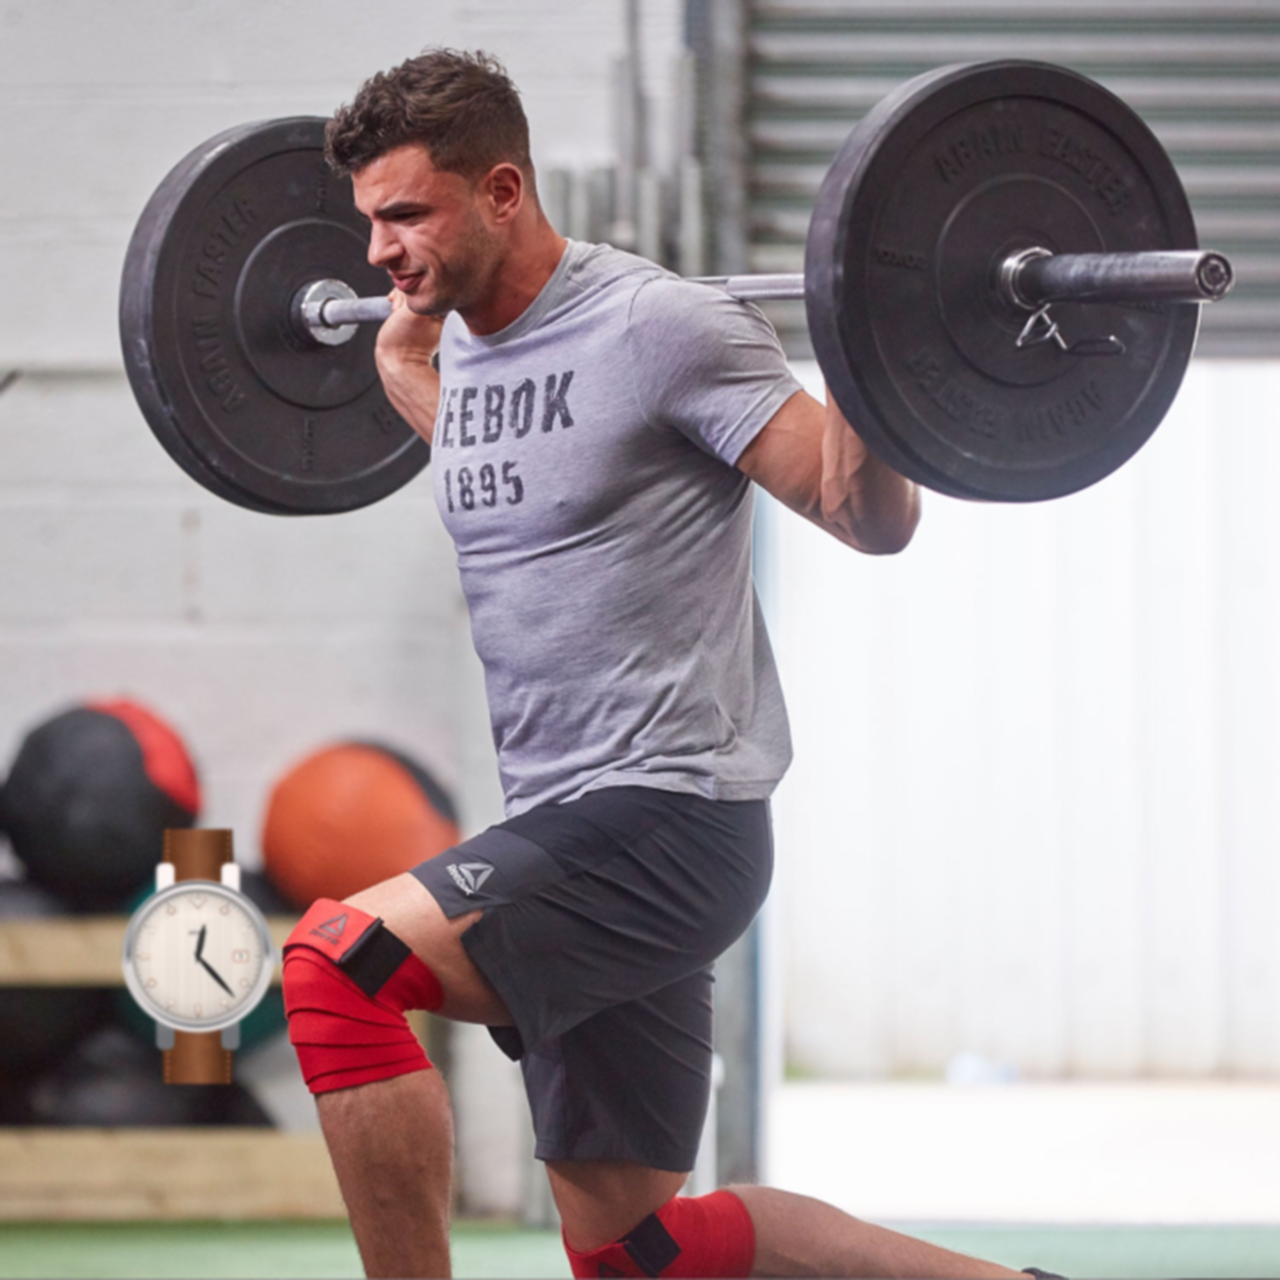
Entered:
12h23
